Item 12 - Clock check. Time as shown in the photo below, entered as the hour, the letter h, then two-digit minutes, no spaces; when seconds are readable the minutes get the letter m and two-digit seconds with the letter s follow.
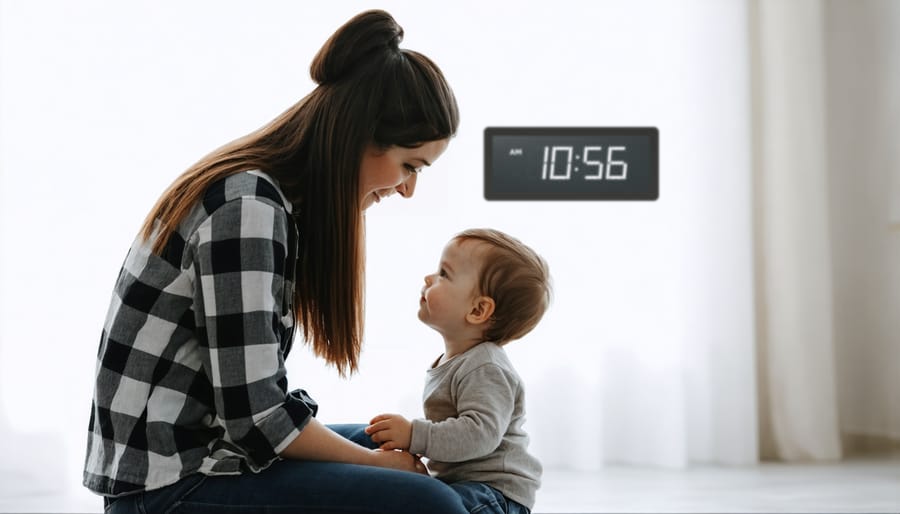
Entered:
10h56
